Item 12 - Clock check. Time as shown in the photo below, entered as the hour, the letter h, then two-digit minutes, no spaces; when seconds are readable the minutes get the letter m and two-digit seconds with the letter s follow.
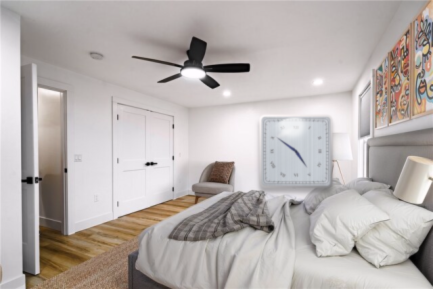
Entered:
4h51
